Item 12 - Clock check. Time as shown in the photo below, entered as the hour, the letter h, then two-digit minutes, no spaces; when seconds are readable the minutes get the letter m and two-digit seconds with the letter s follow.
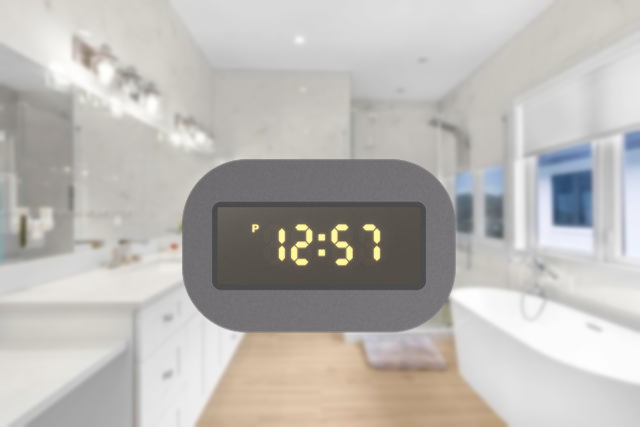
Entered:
12h57
